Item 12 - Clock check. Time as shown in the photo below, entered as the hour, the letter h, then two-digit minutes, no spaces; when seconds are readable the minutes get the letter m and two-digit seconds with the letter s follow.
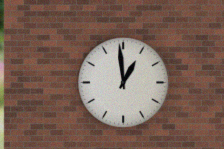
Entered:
12h59
